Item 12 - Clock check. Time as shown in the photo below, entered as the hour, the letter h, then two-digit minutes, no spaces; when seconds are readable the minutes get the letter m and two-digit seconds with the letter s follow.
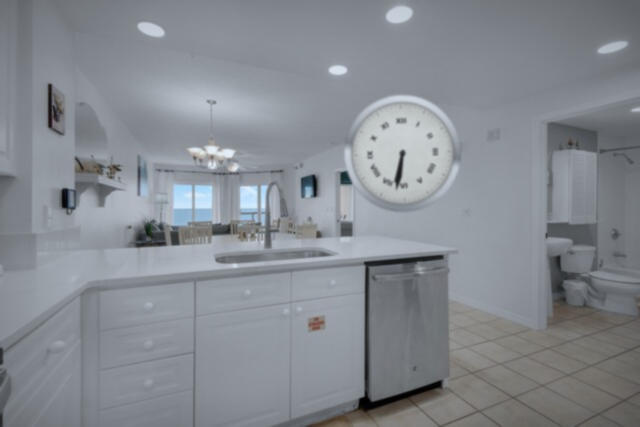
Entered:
6h32
